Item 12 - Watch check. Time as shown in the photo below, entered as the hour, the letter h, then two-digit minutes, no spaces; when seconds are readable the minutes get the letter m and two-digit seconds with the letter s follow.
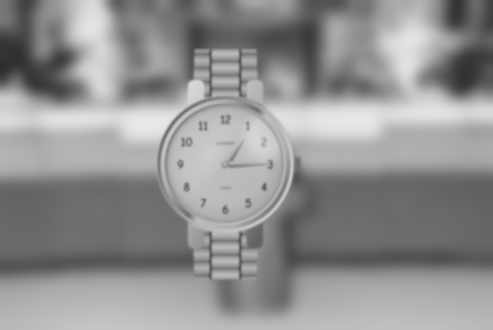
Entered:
1h15
